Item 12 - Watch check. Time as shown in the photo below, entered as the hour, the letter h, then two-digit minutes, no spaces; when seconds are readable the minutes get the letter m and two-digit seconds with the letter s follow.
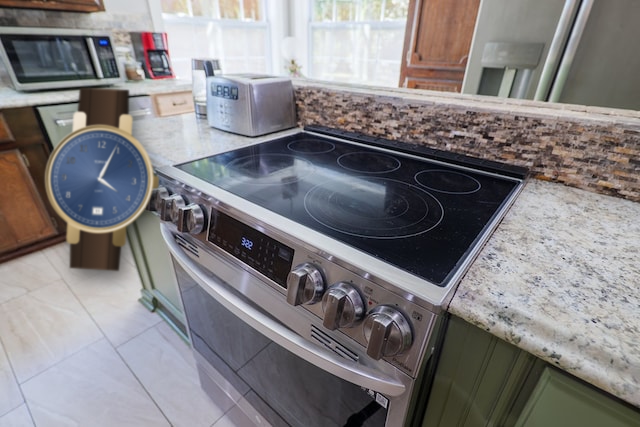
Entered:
4h04
